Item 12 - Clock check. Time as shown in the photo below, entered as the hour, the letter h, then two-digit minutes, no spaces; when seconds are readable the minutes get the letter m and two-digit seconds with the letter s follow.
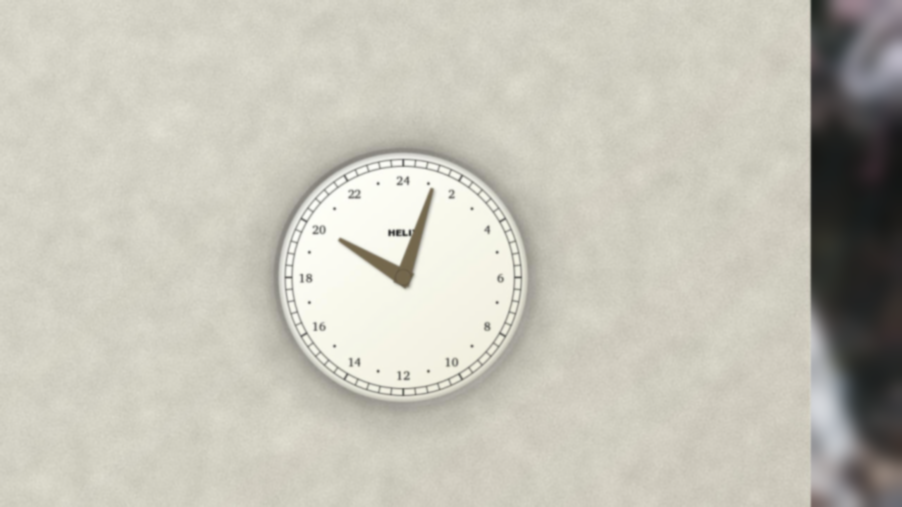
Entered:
20h03
